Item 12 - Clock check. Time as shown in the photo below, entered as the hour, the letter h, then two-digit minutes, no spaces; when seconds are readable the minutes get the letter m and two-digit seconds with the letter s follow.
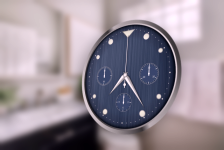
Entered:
7h24
